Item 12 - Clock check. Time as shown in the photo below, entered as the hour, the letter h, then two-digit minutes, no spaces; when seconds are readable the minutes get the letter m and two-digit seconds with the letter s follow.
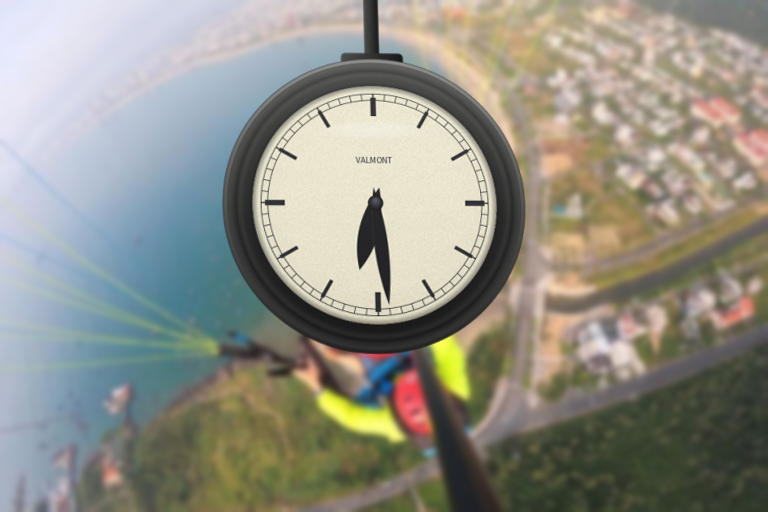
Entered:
6h29
